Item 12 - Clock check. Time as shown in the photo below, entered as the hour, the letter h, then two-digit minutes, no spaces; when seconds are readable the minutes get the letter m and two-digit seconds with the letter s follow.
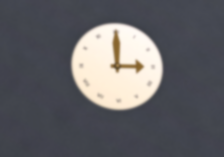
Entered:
3h00
